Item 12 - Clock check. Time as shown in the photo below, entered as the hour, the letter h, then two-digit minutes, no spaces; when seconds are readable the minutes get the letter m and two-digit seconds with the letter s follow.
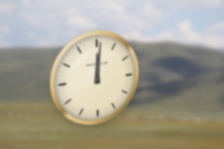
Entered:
12h01
